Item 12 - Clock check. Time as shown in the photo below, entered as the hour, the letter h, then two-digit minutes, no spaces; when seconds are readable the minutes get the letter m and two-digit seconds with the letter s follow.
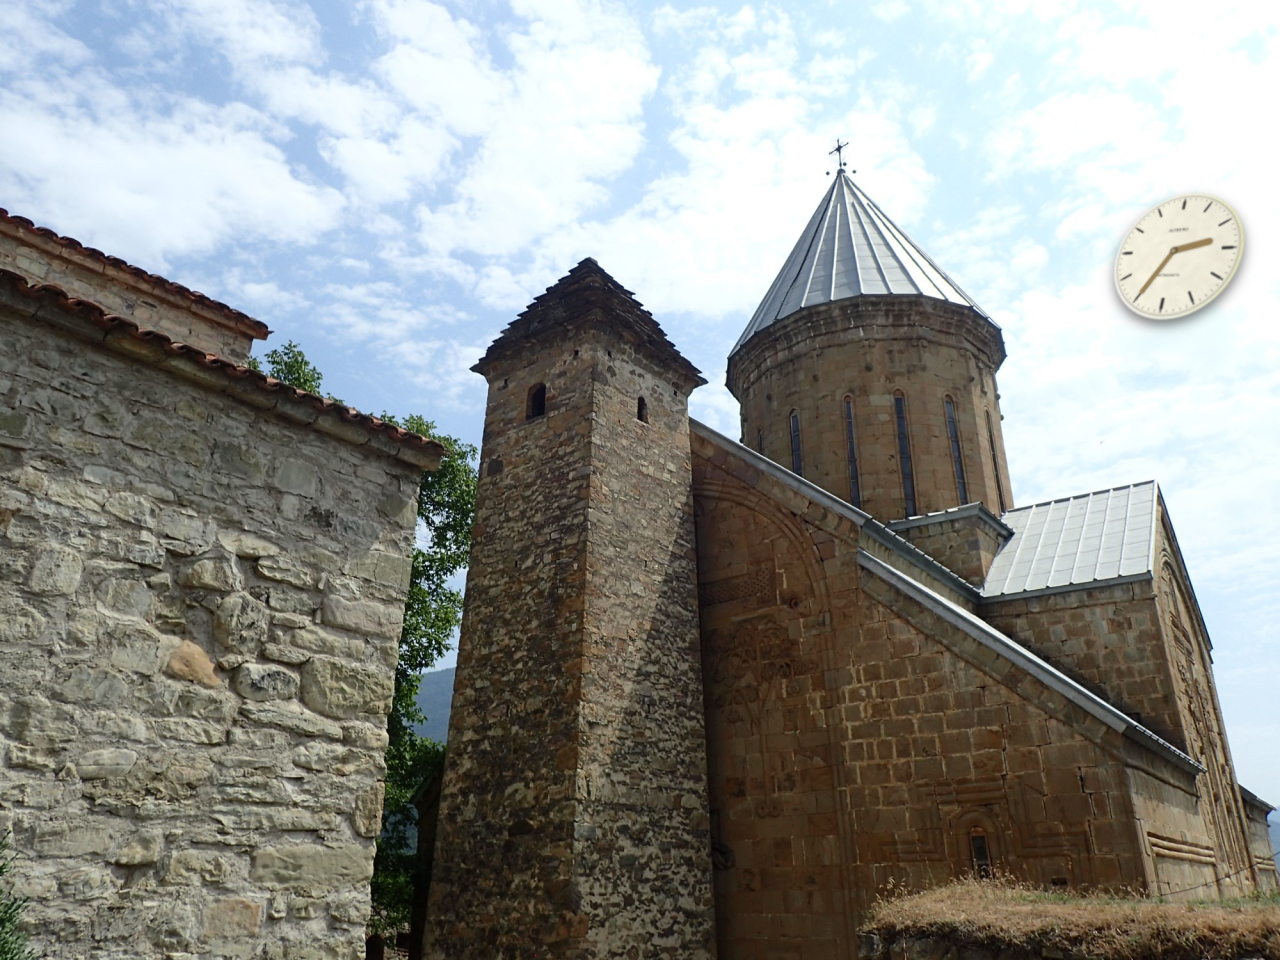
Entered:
2h35
